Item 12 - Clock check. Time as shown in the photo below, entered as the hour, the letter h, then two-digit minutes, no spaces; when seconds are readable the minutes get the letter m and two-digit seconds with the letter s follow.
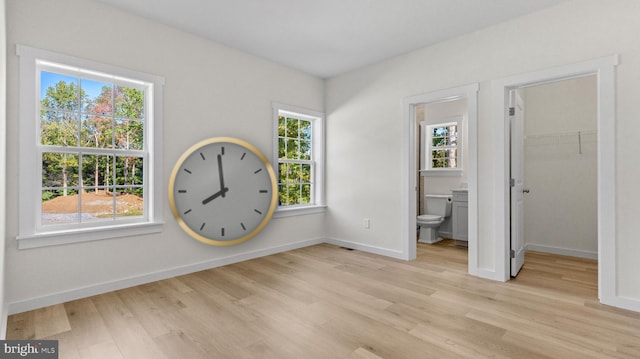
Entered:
7h59
